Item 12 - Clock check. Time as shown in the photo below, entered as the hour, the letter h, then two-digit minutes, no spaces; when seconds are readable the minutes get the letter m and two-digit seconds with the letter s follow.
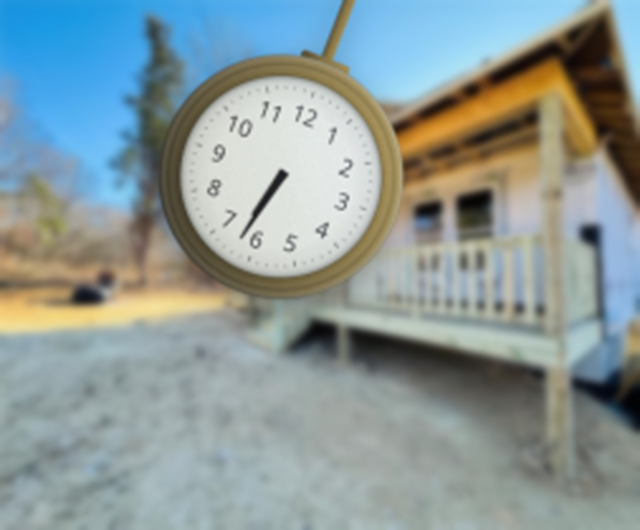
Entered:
6h32
